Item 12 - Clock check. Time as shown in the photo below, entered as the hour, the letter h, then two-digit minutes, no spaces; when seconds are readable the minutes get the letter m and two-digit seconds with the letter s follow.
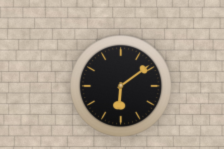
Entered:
6h09
